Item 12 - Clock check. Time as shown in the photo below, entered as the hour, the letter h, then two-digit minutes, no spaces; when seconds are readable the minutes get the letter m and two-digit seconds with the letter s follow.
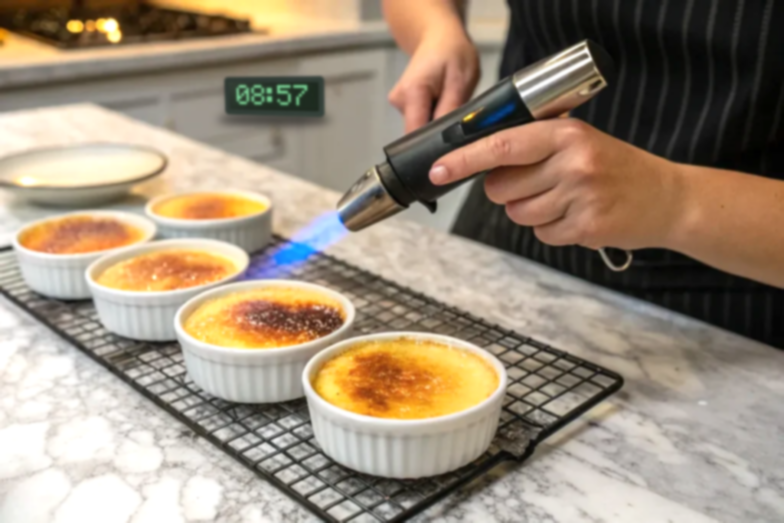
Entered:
8h57
